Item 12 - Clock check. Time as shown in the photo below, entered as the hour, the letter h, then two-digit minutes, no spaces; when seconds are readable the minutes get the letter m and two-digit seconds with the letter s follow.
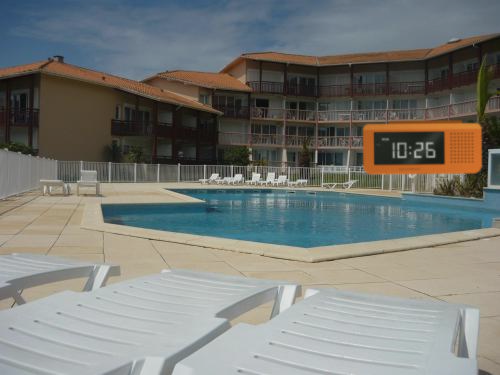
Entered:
10h26
